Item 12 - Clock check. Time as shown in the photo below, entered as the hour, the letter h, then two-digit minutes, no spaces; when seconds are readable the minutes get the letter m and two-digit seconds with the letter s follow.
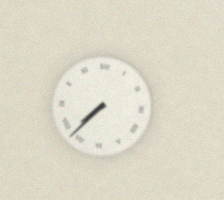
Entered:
7h37
